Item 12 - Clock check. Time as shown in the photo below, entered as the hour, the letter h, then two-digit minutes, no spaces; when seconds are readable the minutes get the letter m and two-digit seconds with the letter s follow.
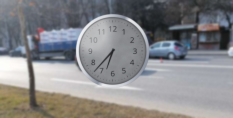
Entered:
6h37
